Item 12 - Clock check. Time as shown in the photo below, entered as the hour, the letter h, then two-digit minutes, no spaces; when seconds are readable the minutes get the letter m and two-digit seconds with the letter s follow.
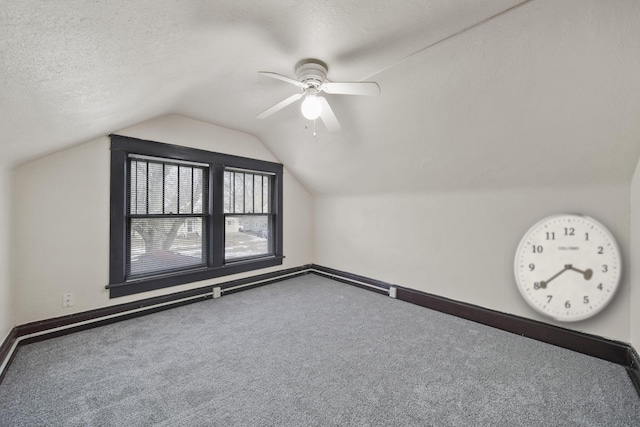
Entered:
3h39
